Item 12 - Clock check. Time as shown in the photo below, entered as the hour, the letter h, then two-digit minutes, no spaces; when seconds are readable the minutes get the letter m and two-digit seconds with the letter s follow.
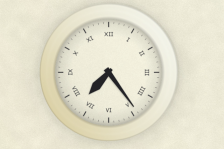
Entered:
7h24
